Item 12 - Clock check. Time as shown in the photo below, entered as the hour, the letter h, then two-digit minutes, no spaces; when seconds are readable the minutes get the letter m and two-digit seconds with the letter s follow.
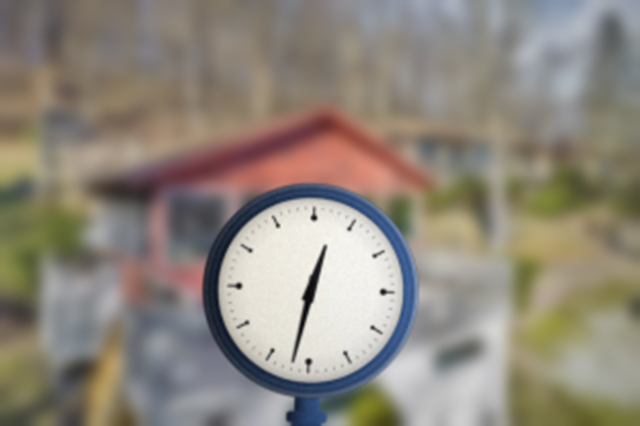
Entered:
12h32
